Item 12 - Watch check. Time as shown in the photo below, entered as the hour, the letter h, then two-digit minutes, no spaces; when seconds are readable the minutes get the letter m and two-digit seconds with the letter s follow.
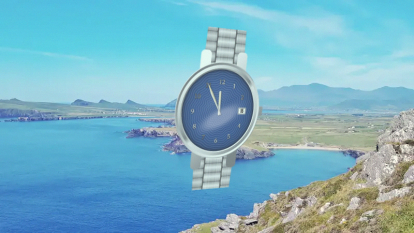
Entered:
11h55
